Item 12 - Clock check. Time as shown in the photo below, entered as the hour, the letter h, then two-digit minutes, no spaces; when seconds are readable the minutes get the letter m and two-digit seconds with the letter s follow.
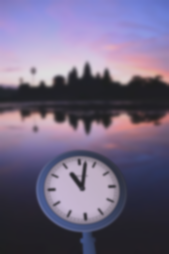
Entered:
11h02
